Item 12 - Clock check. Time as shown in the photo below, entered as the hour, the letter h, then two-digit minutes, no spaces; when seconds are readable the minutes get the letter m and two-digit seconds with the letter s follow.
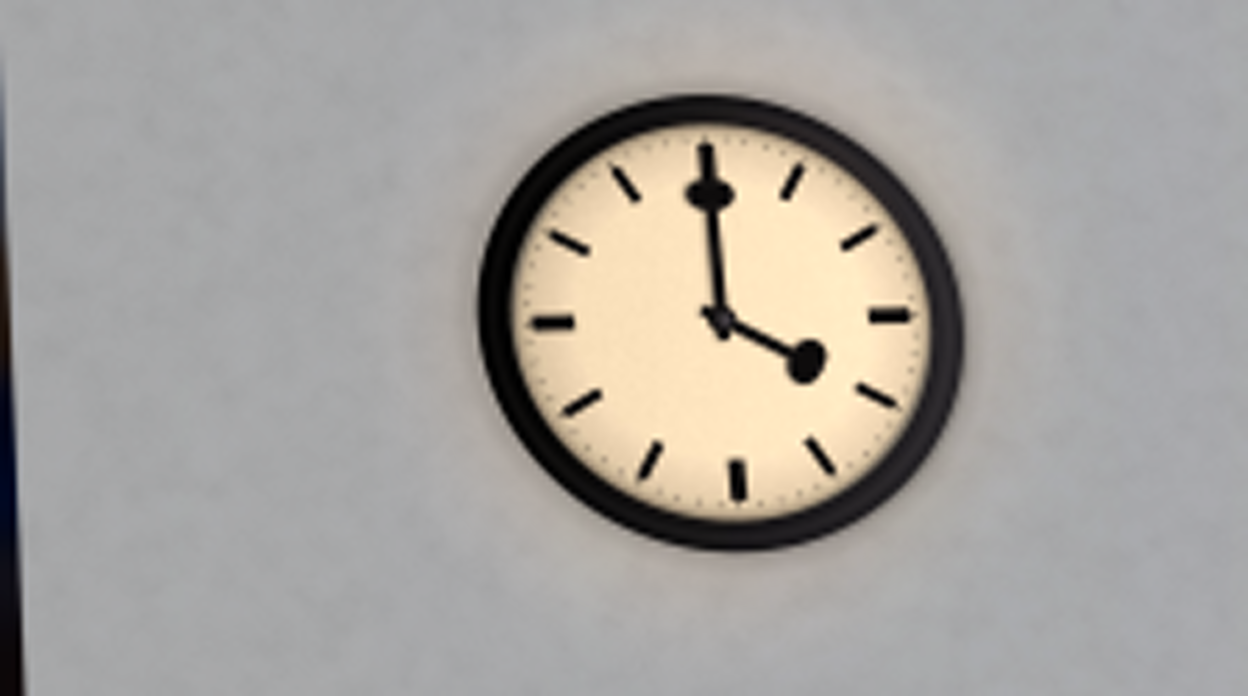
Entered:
4h00
